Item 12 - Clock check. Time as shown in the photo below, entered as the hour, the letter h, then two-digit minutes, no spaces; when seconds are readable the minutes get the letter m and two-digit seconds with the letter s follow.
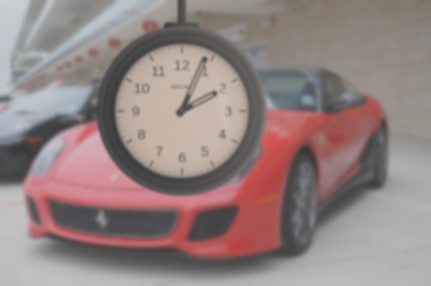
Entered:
2h04
